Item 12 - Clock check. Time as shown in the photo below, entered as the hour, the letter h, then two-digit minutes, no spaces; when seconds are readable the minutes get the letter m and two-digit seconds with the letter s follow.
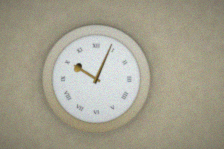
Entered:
10h04
